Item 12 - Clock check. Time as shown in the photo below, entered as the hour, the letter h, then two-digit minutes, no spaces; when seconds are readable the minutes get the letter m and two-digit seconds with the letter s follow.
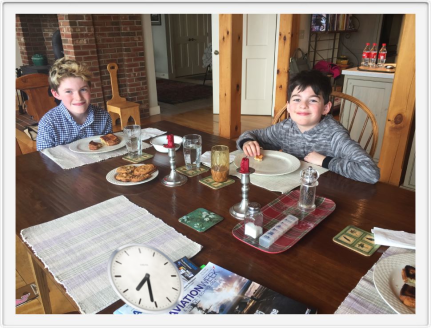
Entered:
7h31
